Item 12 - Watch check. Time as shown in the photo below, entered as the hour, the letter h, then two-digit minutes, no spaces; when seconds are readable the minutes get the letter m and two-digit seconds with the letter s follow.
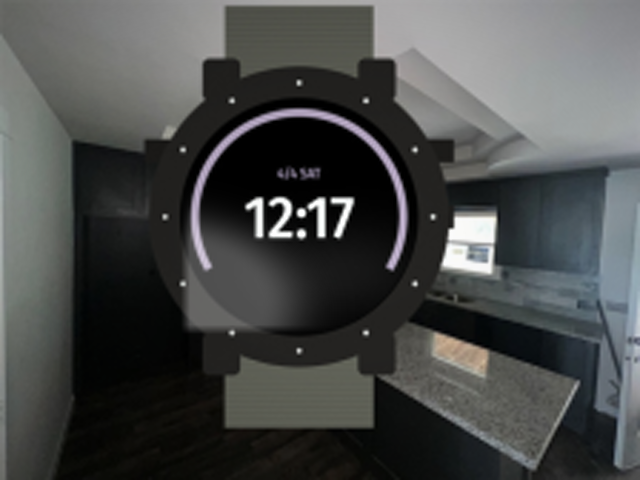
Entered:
12h17
